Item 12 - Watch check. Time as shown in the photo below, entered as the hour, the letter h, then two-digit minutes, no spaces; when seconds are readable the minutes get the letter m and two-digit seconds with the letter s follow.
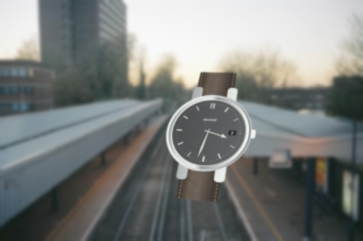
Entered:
3h32
